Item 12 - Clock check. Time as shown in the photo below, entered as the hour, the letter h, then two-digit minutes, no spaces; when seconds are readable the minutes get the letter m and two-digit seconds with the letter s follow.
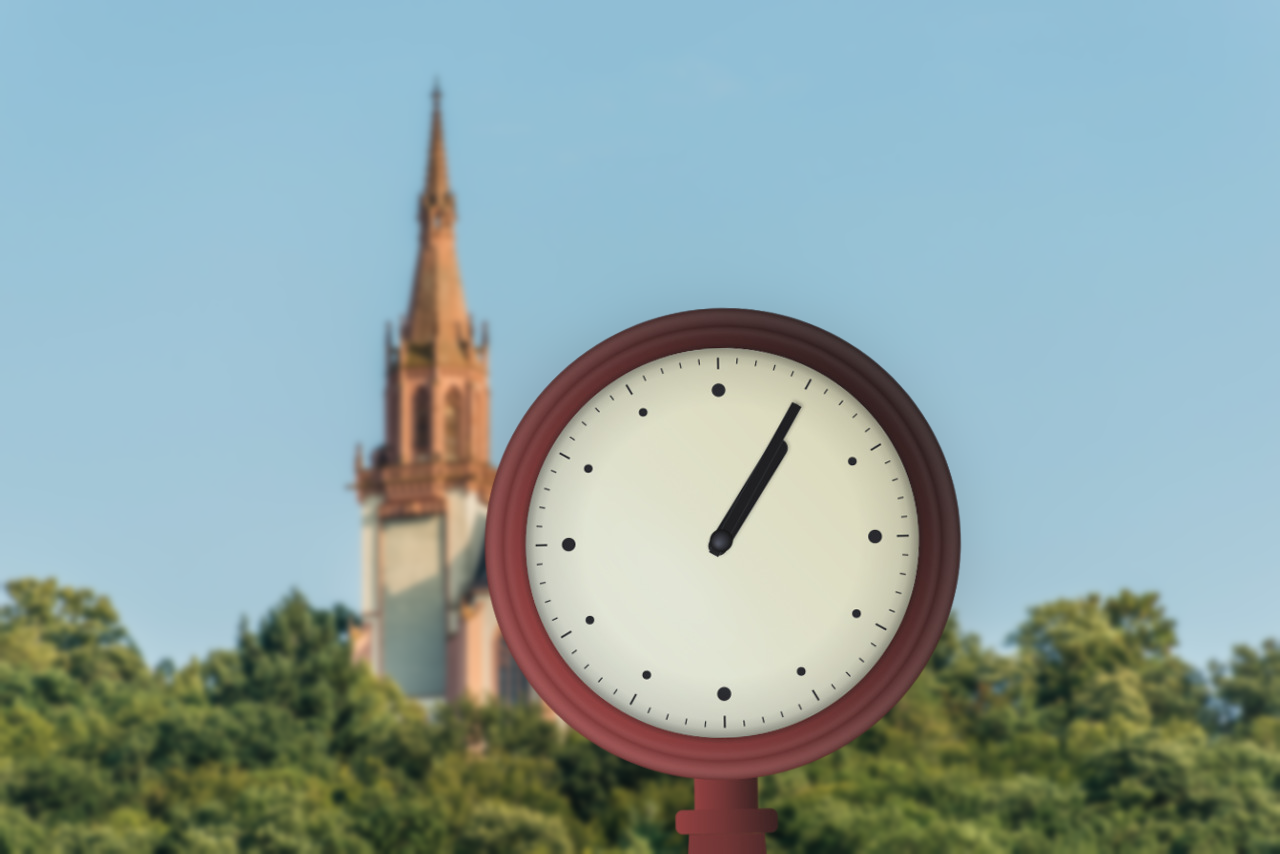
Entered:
1h05
